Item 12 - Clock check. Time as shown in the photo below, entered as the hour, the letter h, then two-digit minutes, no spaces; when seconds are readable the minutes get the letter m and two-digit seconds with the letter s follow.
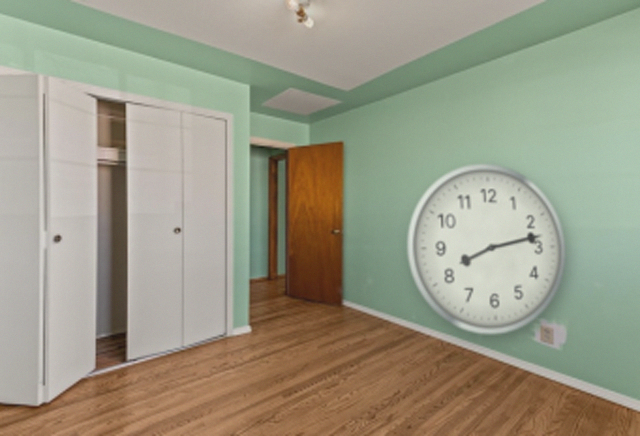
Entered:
8h13
